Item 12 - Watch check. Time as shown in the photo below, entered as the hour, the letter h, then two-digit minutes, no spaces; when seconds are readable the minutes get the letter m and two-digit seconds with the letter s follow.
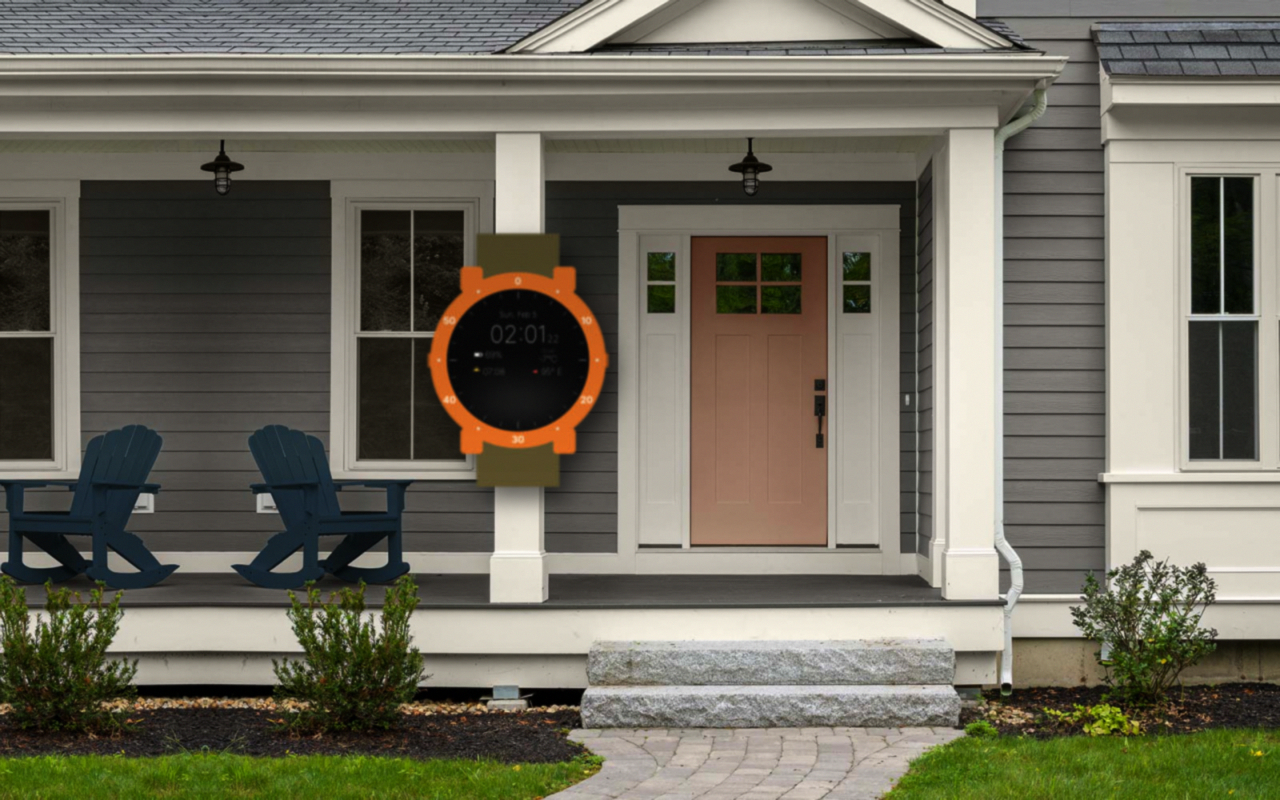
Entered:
2h01
